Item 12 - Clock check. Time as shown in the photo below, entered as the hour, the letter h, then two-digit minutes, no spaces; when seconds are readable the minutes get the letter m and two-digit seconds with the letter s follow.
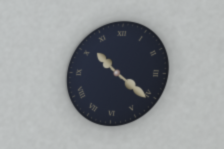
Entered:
10h21
